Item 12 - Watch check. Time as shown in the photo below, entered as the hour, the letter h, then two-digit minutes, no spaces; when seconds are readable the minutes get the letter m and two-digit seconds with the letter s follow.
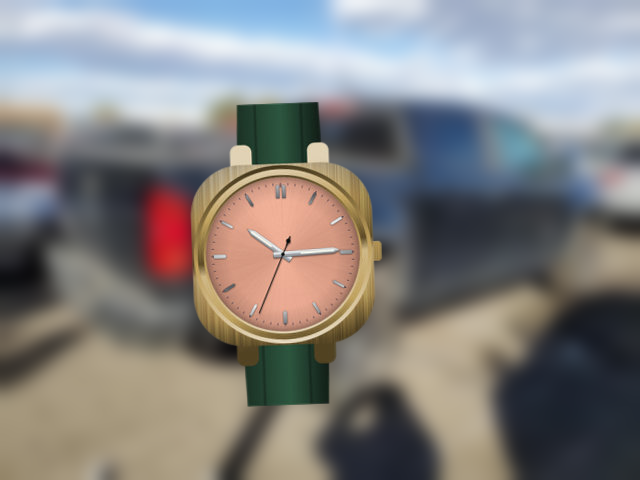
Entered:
10h14m34s
